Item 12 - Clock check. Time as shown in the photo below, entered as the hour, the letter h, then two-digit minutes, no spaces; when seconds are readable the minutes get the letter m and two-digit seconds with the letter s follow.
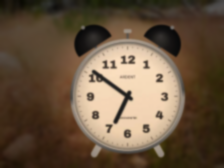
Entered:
6h51
